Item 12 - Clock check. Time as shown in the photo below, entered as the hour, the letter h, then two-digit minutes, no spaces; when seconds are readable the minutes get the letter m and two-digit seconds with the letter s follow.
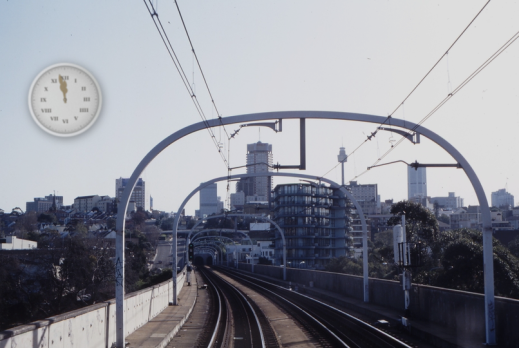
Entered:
11h58
